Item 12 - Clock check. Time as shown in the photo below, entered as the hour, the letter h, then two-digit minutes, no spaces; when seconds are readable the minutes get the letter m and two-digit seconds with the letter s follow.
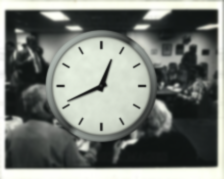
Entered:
12h41
